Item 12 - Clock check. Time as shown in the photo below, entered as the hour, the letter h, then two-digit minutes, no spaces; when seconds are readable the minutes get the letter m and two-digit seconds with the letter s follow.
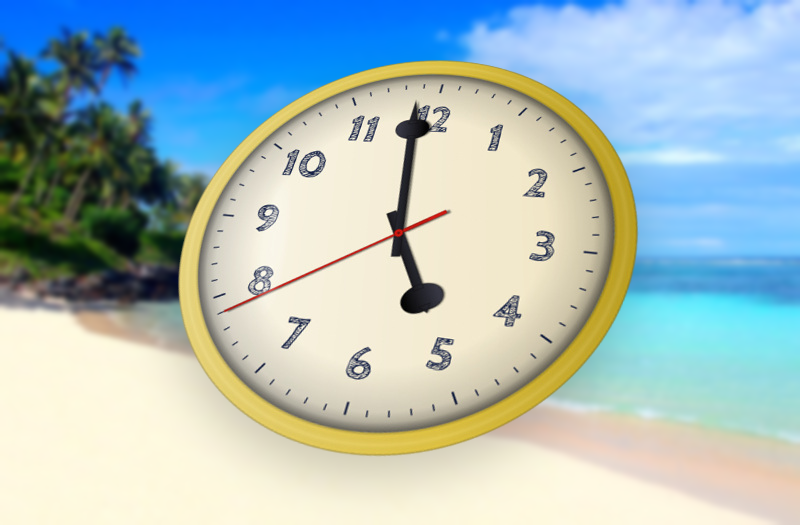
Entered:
4h58m39s
